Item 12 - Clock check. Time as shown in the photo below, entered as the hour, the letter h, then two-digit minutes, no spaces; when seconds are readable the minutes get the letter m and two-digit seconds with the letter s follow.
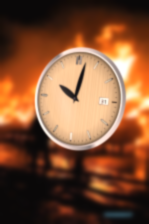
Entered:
10h02
